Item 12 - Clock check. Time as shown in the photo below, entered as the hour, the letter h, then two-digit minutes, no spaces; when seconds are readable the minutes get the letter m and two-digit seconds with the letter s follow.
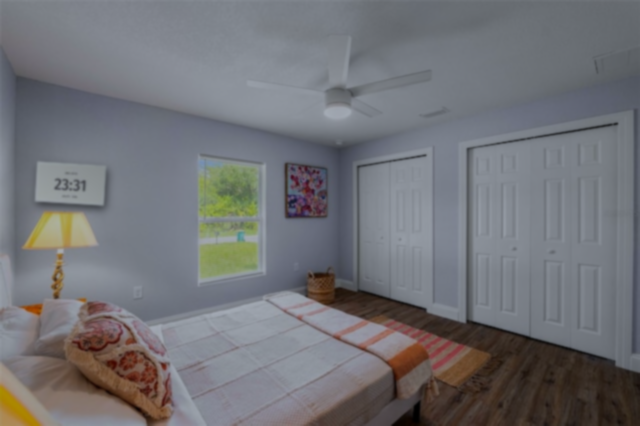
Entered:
23h31
